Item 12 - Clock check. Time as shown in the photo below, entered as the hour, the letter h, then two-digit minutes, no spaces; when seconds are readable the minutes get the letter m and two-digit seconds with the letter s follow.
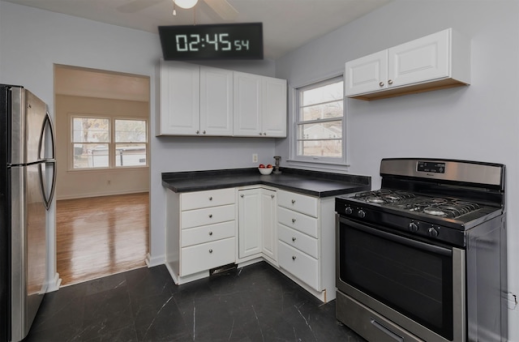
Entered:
2h45m54s
